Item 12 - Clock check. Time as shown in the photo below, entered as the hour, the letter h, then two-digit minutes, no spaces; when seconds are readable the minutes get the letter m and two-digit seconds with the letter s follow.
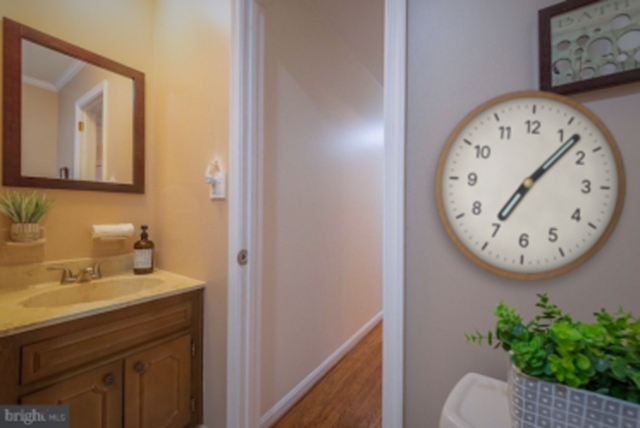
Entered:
7h07
